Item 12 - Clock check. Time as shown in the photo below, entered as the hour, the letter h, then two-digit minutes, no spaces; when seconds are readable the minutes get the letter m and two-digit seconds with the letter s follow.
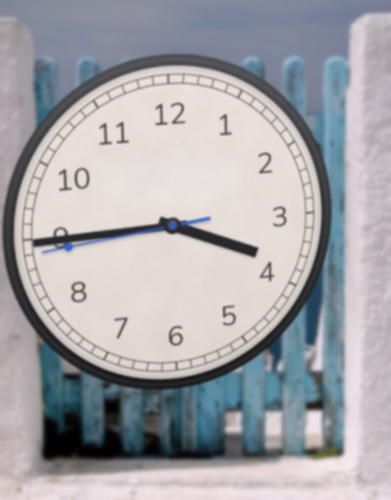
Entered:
3h44m44s
